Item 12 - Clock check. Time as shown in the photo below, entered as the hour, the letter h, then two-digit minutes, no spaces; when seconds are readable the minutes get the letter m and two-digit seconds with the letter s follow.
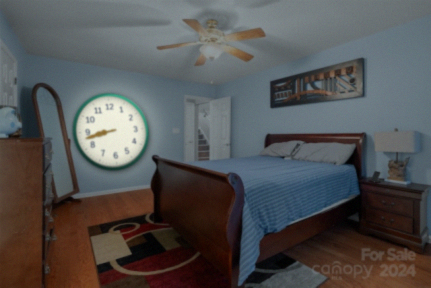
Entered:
8h43
